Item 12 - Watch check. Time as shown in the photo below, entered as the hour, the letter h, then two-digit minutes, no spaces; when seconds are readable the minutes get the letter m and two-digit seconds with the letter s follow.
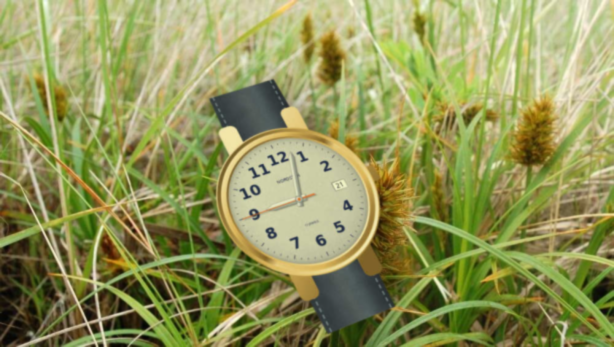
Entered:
9h02m45s
